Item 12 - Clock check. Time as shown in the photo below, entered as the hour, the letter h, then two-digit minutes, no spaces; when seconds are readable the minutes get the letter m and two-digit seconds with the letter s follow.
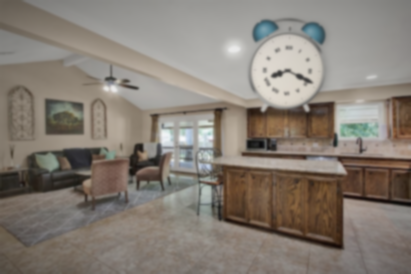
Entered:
8h19
